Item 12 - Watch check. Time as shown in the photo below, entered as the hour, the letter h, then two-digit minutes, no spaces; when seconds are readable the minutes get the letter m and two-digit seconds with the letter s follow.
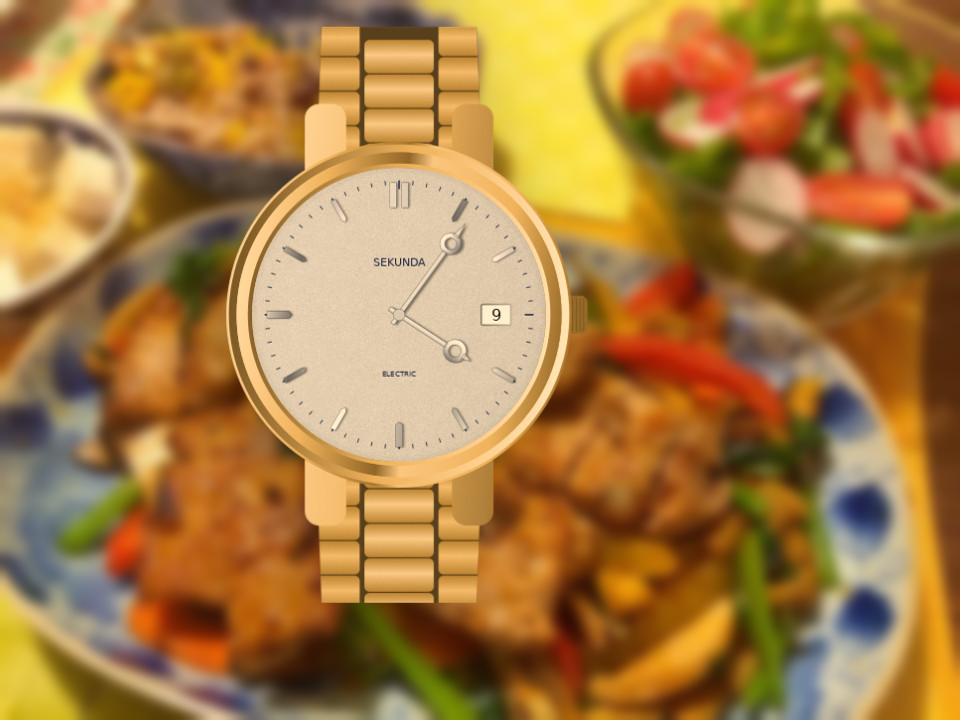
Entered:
4h06
